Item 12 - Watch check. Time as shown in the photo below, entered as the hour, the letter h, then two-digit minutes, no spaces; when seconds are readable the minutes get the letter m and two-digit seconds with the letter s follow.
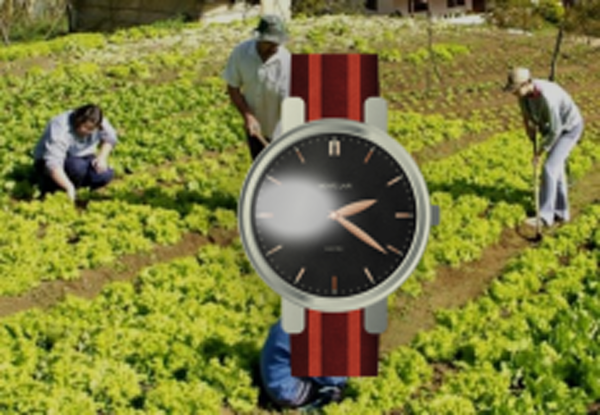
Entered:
2h21
